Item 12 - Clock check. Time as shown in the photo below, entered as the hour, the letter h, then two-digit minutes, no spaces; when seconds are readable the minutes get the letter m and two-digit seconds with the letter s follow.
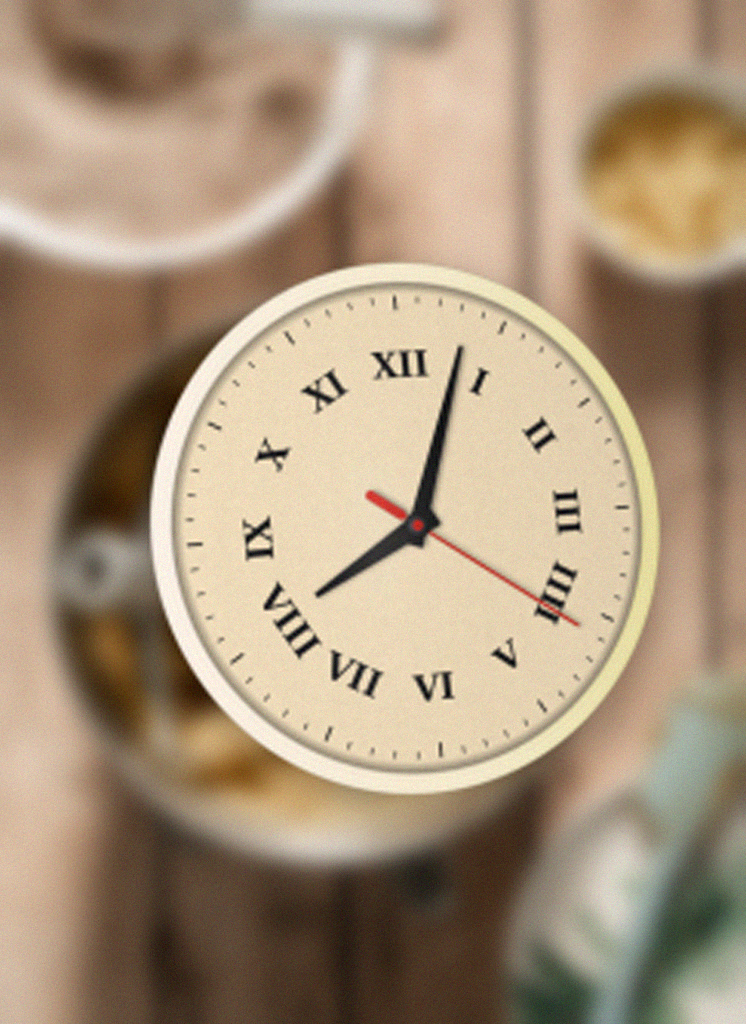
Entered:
8h03m21s
